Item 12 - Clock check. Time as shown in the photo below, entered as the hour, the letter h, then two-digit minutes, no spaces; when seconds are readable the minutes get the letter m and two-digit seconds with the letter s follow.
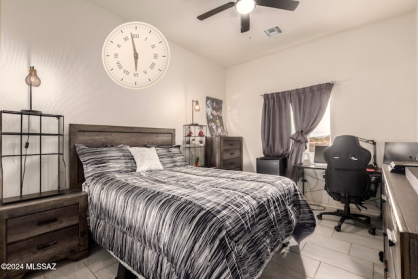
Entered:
5h58
